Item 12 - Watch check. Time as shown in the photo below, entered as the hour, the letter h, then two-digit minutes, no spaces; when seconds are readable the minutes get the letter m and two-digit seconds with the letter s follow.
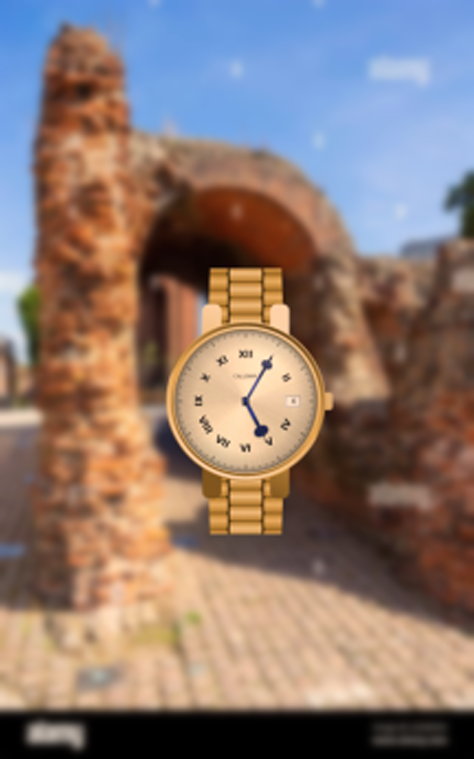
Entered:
5h05
